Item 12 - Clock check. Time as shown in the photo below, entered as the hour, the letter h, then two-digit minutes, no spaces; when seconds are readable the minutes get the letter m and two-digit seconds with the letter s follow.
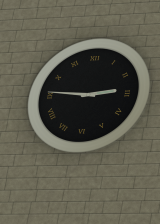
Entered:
2h46
